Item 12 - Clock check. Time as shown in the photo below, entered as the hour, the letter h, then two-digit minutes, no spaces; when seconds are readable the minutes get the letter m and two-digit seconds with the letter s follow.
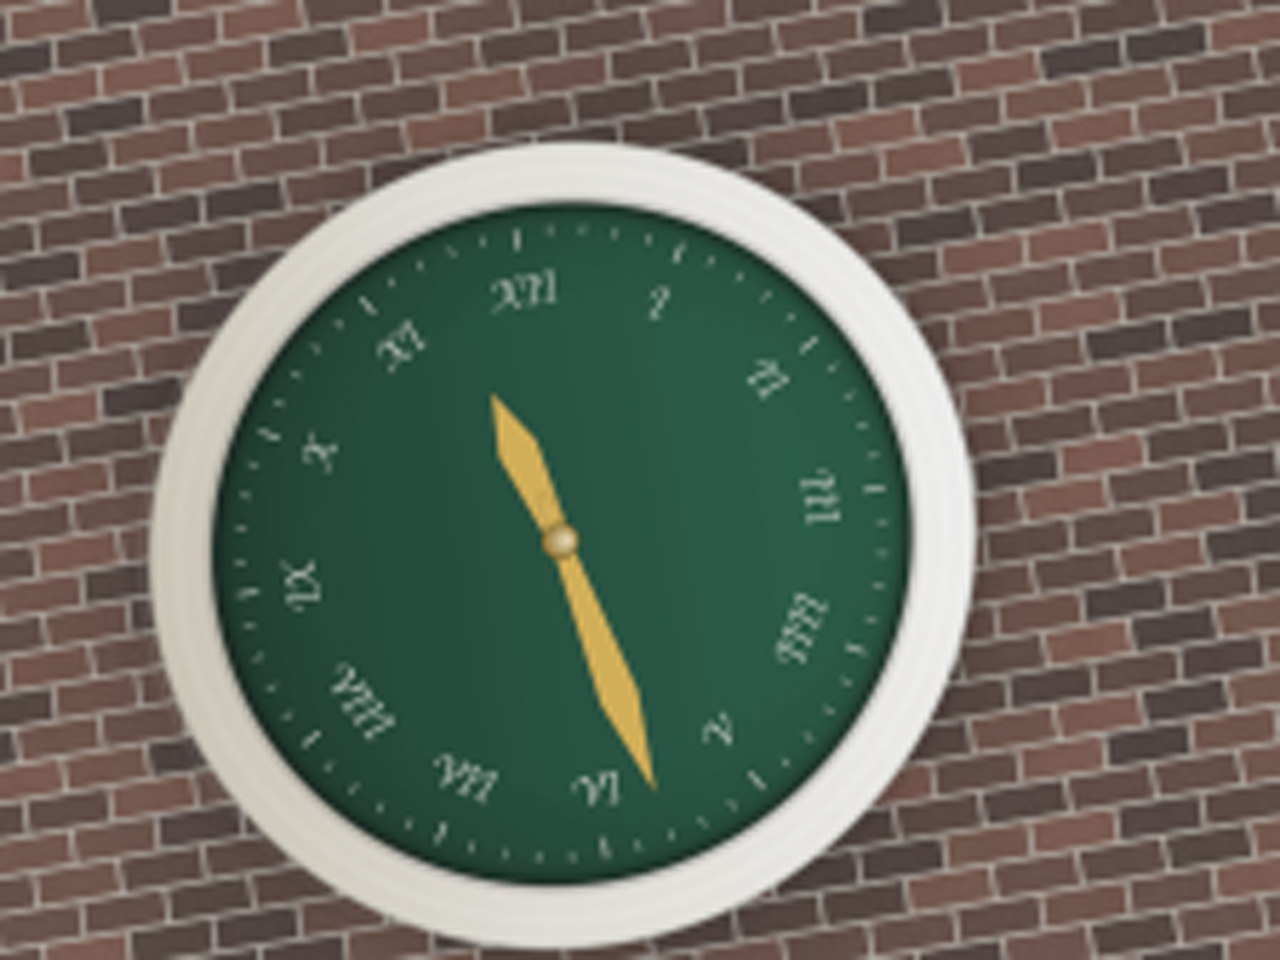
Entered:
11h28
